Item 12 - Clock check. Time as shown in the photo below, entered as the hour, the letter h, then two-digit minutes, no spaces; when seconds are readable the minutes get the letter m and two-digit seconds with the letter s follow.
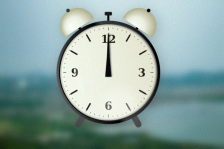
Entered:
12h00
